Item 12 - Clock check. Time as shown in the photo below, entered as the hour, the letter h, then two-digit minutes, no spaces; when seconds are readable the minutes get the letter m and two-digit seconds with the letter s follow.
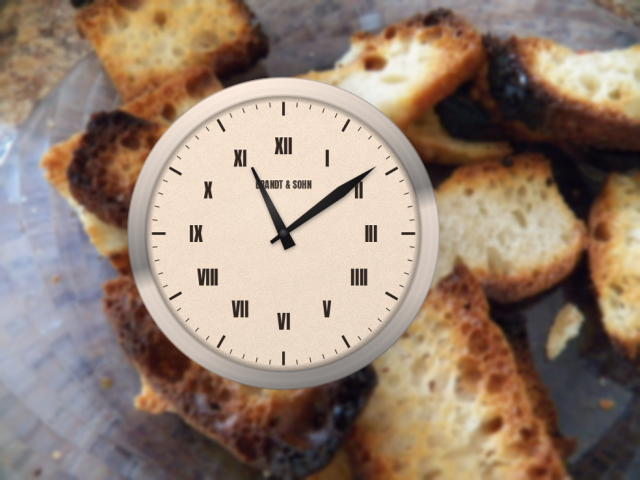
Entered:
11h09
